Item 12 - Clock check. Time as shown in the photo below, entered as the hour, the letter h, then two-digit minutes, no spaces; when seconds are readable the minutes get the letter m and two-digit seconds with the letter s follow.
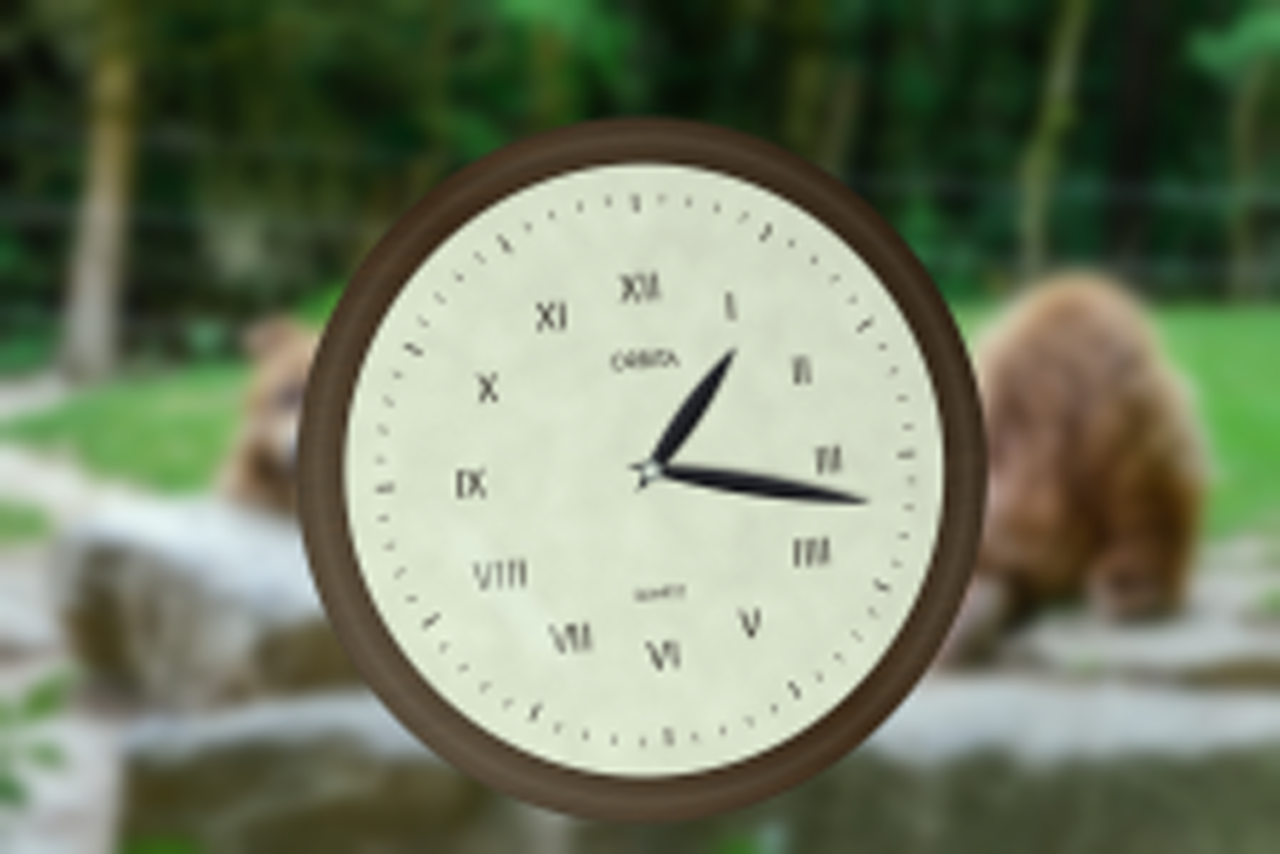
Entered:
1h17
